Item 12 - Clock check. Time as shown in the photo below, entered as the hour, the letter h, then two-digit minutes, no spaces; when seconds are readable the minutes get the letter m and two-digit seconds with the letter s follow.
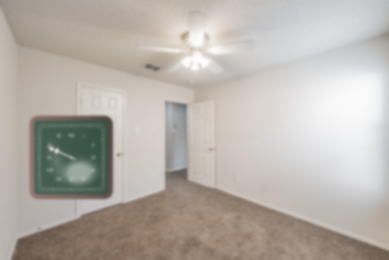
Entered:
9h49
